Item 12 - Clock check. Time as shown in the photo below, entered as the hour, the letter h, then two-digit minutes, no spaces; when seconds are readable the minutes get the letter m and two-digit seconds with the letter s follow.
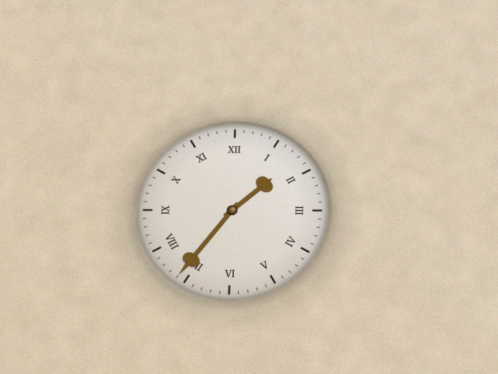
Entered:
1h36
